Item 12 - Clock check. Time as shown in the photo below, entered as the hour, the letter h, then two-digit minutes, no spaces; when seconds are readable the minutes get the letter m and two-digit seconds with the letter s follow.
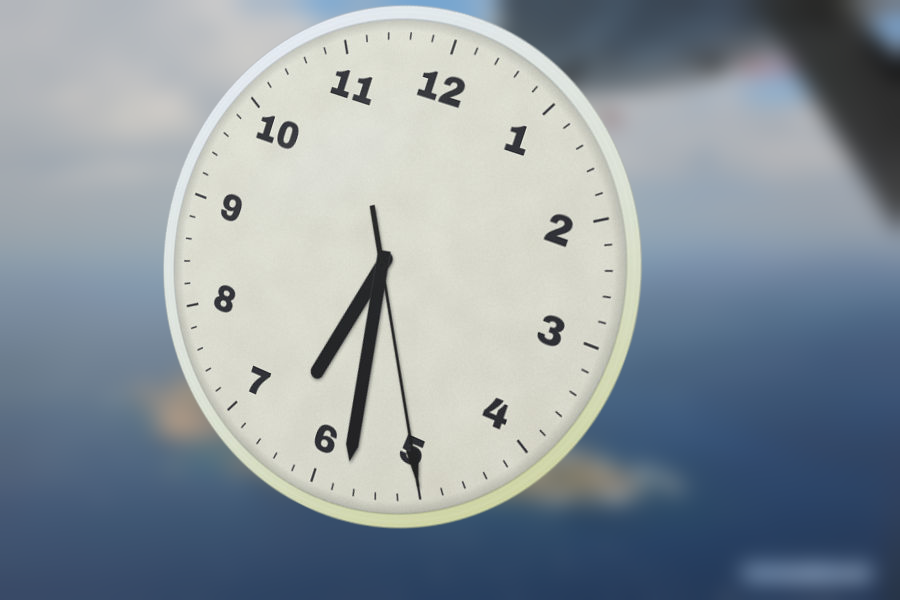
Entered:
6h28m25s
